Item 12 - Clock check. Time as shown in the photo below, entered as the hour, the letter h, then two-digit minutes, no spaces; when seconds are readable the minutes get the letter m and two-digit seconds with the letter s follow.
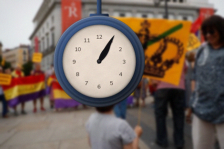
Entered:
1h05
